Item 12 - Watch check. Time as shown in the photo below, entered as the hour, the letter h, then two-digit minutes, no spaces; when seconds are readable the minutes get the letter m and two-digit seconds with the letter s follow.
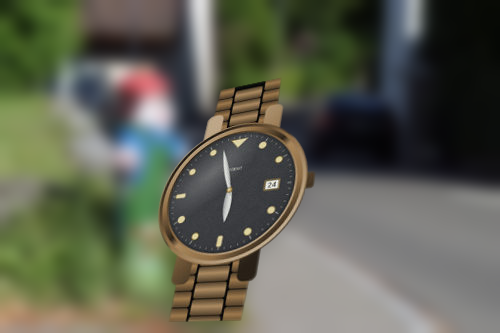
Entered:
5h57
